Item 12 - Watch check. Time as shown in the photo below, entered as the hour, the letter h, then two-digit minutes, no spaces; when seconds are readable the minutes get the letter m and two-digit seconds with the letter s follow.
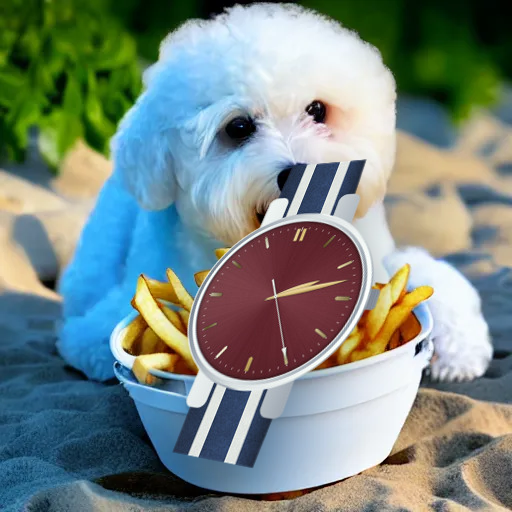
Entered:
2h12m25s
